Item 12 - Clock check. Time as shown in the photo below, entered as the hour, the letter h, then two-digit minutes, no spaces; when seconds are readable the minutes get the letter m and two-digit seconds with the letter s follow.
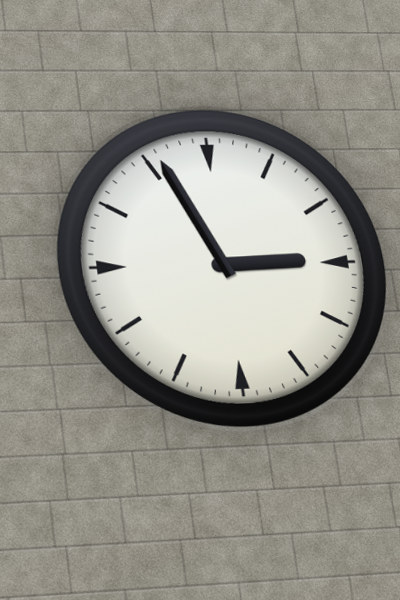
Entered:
2h56
